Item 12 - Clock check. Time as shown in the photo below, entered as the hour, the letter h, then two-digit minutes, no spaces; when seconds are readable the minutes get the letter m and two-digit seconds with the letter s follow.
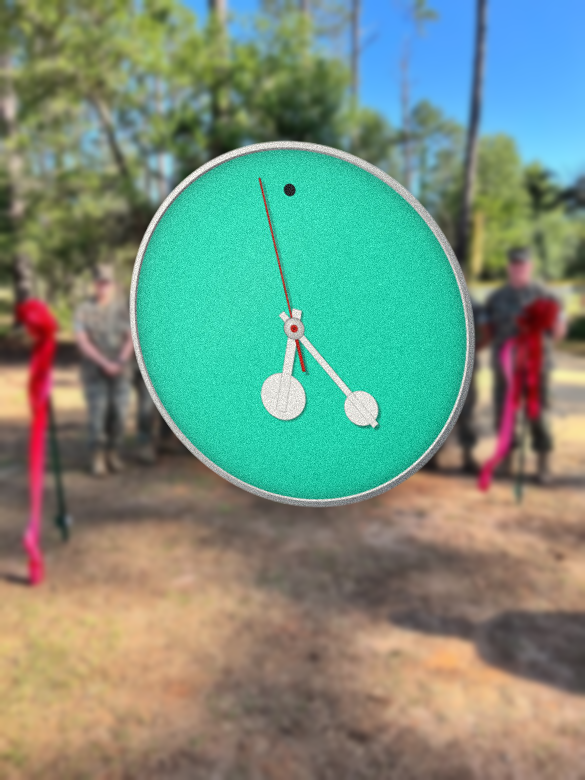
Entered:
6h22m58s
